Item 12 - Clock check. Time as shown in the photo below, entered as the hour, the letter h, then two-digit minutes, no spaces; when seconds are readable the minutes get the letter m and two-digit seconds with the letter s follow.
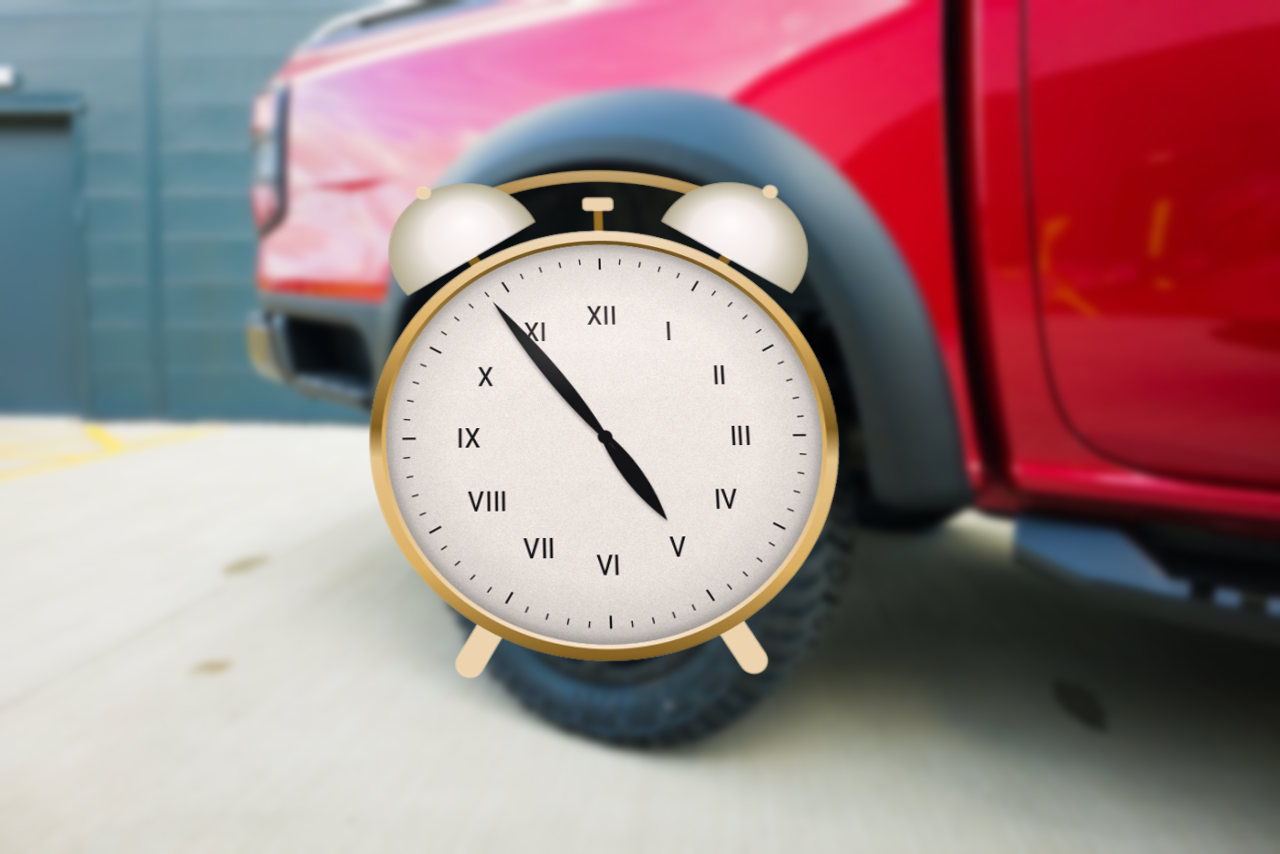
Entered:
4h54
